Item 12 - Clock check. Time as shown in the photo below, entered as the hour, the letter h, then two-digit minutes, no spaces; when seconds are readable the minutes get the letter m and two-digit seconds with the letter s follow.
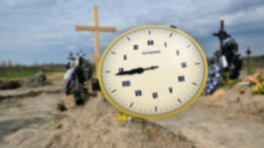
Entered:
8h44
